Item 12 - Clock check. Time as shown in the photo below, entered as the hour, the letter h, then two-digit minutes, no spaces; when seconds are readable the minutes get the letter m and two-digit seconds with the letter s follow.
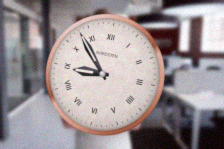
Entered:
8h53
